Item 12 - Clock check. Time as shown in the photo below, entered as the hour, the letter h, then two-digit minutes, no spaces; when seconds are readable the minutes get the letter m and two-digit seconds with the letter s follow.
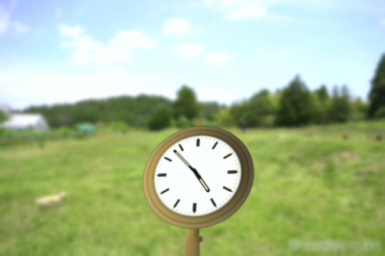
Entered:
4h53
